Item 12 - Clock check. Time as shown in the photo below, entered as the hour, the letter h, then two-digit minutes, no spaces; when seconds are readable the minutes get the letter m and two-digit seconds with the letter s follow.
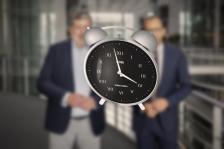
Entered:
3h58
